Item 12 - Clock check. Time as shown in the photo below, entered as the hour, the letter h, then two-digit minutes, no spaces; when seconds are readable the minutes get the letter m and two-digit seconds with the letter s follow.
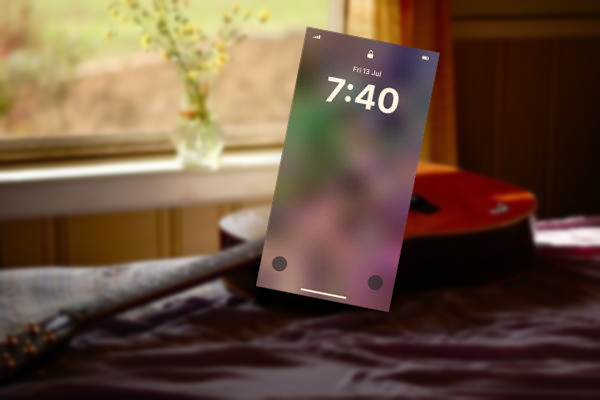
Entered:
7h40
